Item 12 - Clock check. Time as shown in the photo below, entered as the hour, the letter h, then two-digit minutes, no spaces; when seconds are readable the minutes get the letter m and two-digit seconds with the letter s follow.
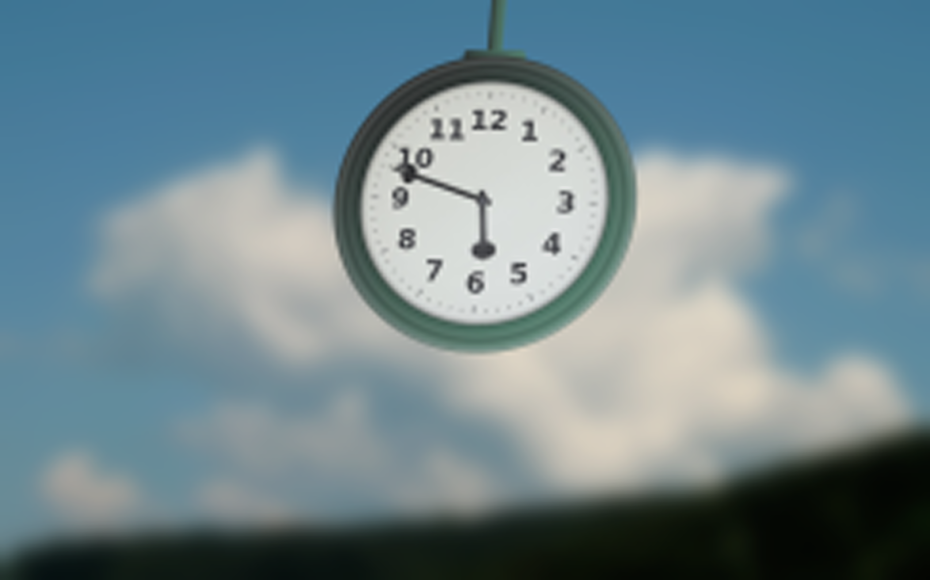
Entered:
5h48
